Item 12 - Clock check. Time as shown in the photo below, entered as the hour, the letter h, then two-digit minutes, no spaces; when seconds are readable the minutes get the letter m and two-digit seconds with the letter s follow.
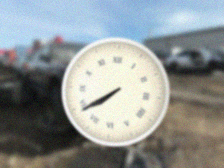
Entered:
7h39
